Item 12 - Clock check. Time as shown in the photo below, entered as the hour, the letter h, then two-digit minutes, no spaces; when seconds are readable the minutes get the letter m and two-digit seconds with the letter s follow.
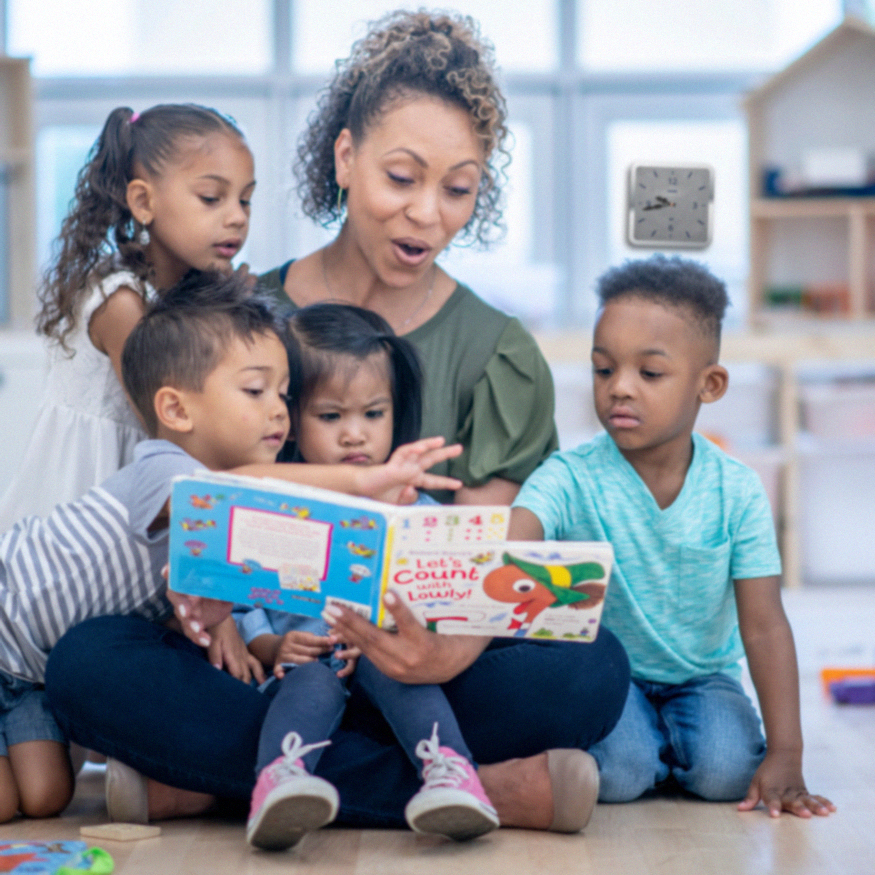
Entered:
9h43
